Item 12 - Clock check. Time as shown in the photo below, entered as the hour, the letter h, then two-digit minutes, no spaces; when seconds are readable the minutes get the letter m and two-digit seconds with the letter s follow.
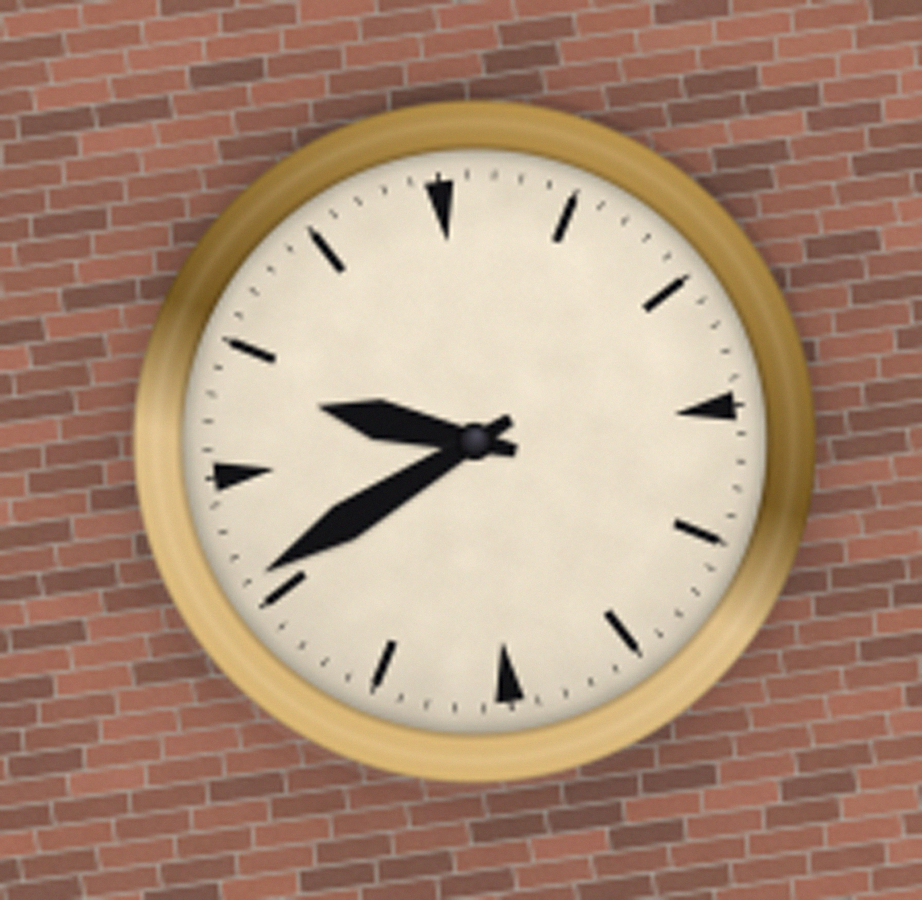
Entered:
9h41
